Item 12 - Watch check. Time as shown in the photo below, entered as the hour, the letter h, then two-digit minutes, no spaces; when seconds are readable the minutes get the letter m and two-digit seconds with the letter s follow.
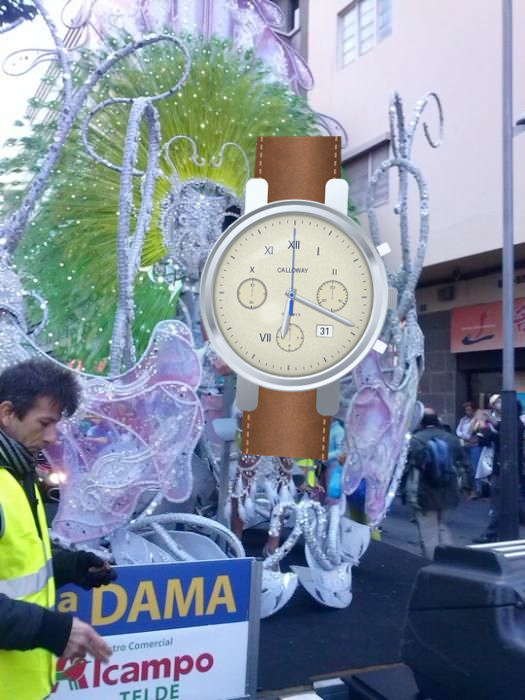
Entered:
6h19
